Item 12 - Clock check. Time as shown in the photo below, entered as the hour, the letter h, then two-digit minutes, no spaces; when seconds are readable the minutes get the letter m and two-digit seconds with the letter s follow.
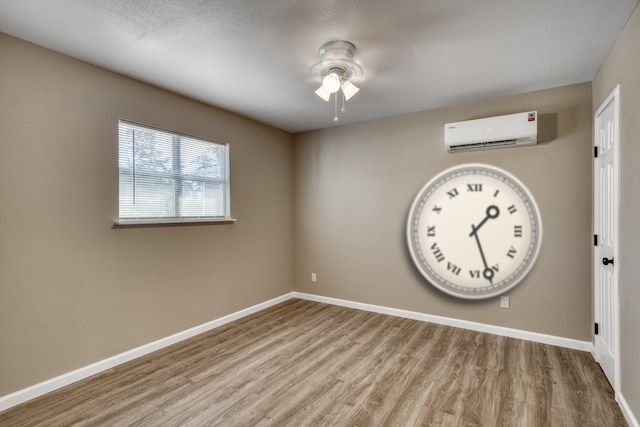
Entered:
1h27
